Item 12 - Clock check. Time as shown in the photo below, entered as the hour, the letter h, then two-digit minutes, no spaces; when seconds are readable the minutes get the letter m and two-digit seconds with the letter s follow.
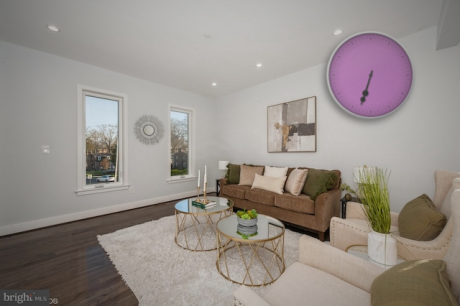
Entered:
6h33
